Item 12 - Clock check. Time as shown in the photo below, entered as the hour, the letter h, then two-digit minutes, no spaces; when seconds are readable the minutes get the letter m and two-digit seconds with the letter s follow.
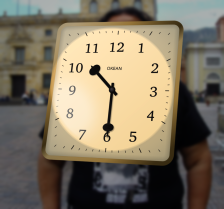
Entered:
10h30
